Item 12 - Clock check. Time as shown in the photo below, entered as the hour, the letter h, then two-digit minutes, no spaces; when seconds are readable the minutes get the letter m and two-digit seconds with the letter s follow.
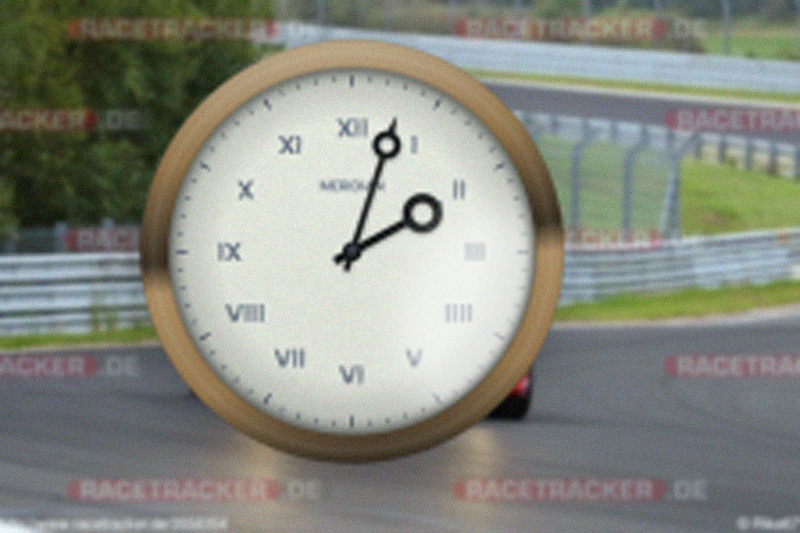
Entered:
2h03
